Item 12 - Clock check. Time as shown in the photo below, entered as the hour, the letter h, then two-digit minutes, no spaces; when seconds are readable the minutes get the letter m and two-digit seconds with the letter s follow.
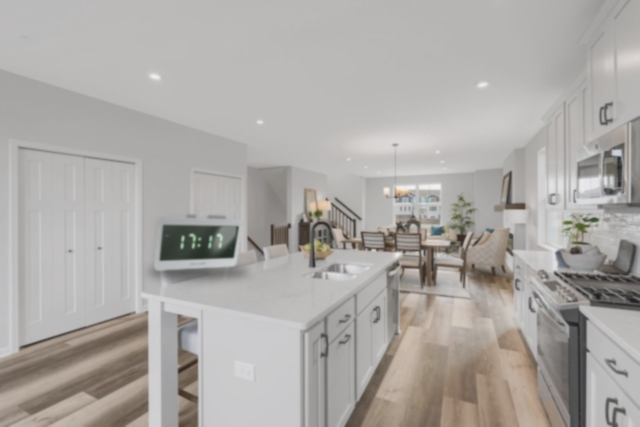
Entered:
17h17
